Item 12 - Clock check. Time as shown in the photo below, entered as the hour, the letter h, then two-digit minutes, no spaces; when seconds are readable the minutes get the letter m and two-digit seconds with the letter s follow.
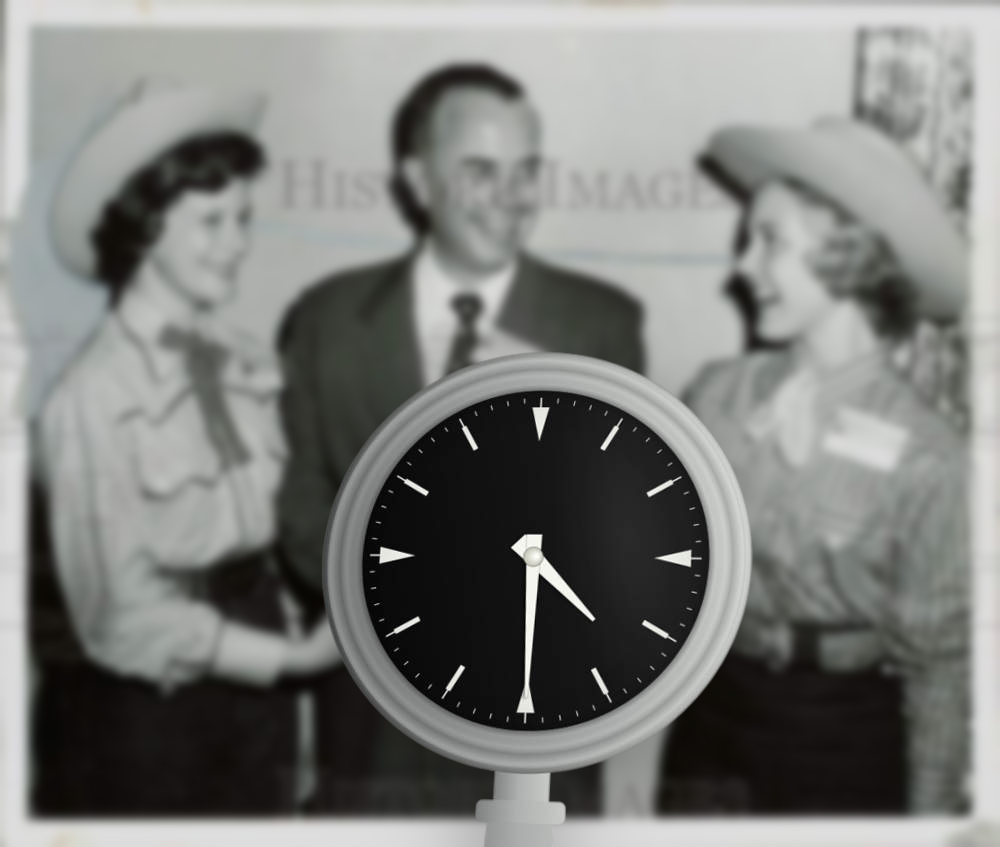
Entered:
4h30
